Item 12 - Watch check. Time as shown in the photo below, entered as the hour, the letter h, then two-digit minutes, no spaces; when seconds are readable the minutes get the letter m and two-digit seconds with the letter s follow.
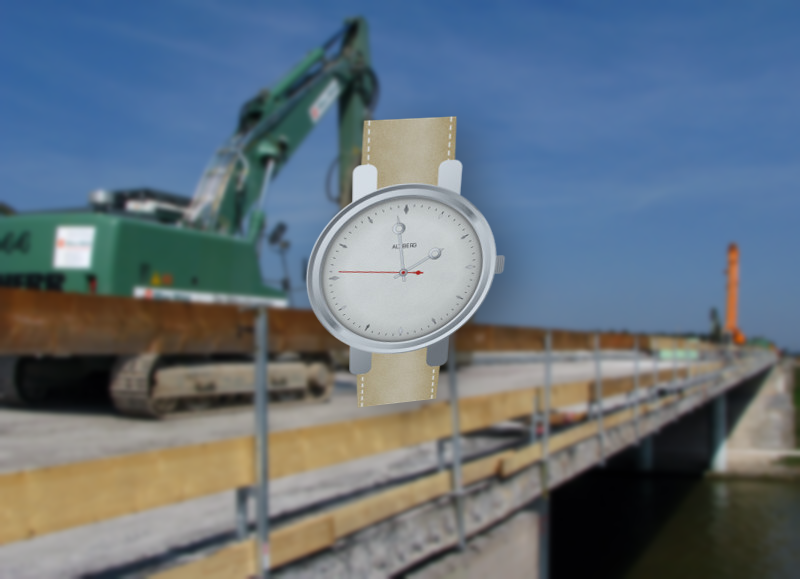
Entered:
1h58m46s
